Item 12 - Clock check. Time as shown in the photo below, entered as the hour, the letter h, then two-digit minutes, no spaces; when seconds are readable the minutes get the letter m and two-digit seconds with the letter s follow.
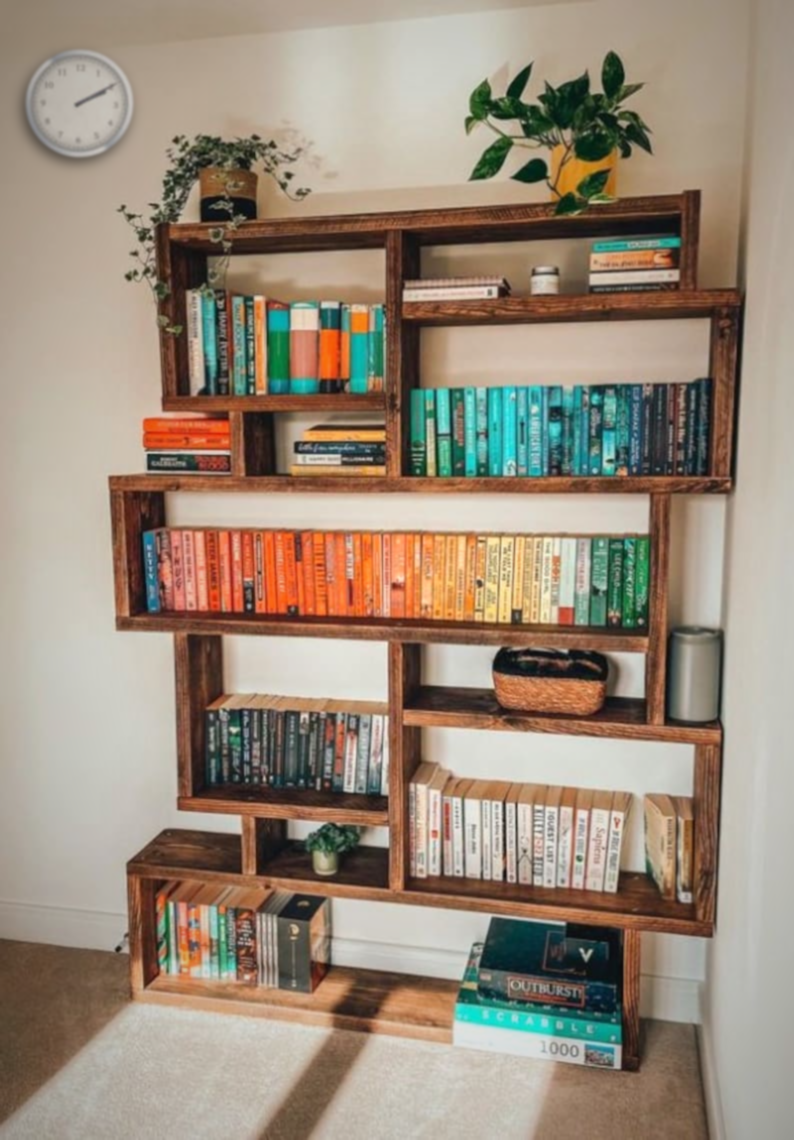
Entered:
2h10
